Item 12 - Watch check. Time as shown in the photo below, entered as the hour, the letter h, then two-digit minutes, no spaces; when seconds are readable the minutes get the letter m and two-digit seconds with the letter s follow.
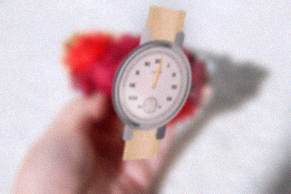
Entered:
12h01
